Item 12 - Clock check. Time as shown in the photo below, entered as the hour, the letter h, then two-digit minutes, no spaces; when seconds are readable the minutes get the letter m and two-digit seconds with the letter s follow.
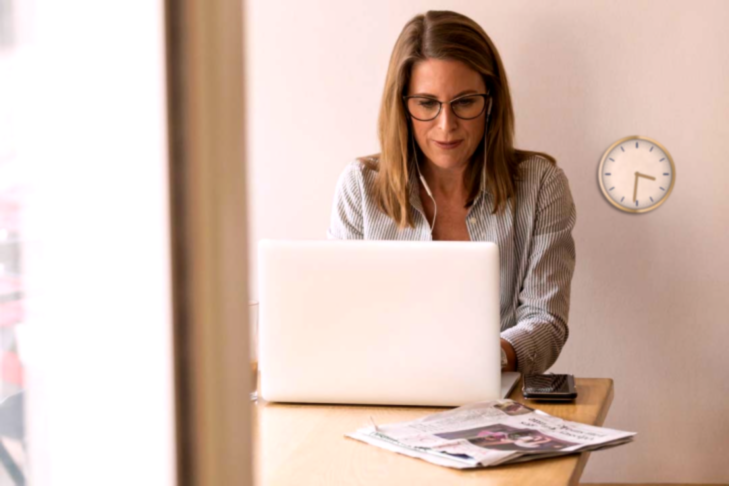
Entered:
3h31
